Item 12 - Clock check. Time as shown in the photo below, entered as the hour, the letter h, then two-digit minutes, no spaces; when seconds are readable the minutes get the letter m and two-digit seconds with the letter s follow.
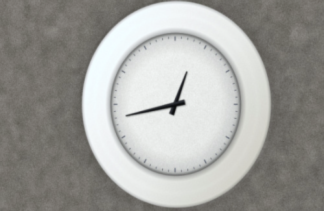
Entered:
12h43
